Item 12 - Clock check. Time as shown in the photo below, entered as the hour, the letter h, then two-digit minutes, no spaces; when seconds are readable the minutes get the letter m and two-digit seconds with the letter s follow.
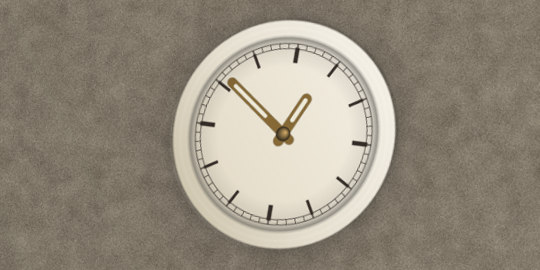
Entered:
12h51
